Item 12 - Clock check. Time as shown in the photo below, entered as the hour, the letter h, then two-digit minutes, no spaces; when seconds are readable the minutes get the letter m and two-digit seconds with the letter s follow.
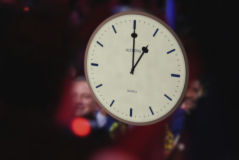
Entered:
1h00
